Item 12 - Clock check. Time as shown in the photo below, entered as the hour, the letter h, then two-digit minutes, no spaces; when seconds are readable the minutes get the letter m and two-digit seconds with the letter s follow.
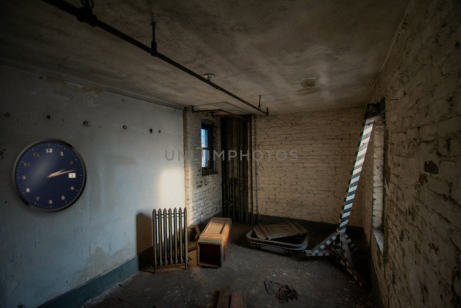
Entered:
2h13
